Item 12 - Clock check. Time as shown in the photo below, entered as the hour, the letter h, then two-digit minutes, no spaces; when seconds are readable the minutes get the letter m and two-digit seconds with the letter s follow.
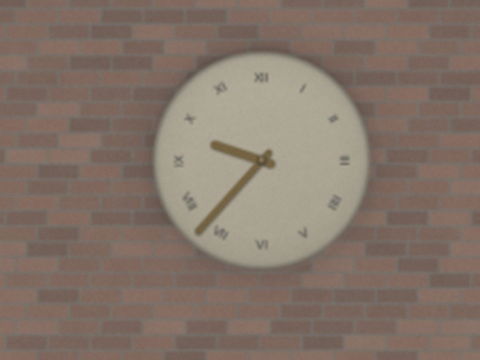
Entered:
9h37
